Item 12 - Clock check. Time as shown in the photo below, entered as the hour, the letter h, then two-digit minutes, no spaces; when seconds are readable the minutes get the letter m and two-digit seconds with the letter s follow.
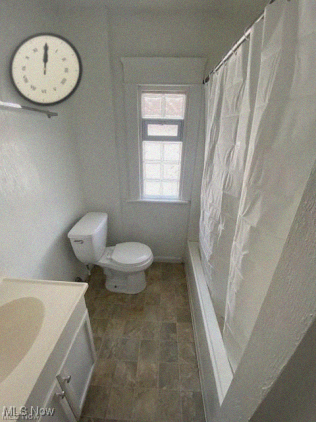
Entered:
12h00
